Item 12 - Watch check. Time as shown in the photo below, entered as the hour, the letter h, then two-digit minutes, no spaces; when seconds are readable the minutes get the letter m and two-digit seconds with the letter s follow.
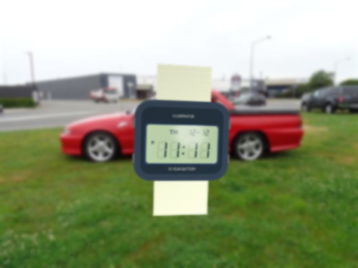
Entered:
11h11
